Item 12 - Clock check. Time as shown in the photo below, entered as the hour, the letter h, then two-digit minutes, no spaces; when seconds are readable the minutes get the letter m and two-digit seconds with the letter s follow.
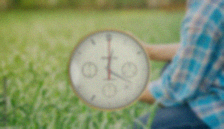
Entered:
12h20
